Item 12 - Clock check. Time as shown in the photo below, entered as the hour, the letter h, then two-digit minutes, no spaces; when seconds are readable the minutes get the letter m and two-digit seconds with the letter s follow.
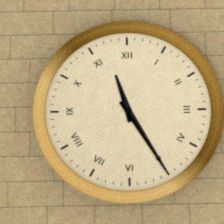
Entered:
11h25
